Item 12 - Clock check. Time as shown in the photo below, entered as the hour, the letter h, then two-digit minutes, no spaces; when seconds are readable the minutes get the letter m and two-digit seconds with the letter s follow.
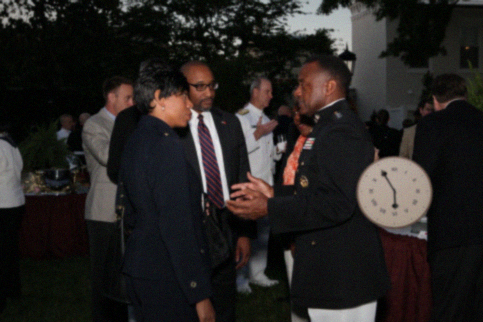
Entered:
5h55
